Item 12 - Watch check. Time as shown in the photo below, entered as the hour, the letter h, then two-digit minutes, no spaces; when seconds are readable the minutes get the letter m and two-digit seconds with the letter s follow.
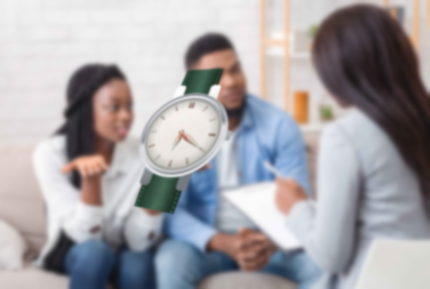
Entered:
6h20
